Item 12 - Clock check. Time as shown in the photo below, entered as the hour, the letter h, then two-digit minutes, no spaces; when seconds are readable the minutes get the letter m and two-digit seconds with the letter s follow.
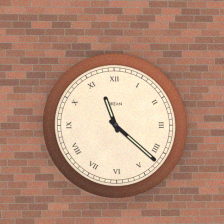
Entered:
11h22
